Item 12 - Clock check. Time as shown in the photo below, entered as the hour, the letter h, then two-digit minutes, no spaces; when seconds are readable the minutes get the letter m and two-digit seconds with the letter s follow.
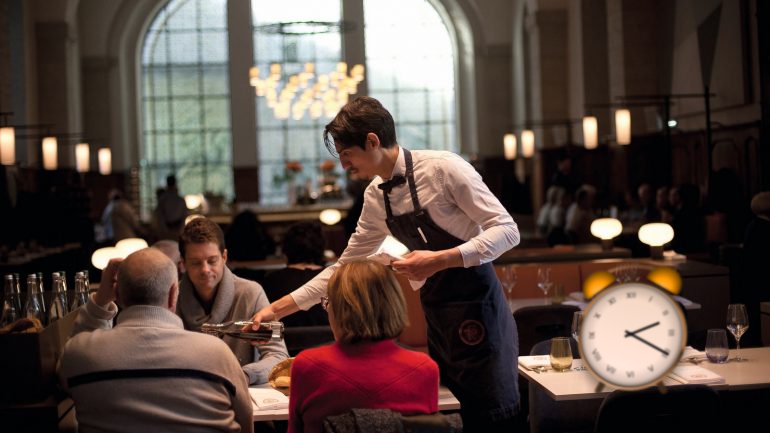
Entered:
2h20
